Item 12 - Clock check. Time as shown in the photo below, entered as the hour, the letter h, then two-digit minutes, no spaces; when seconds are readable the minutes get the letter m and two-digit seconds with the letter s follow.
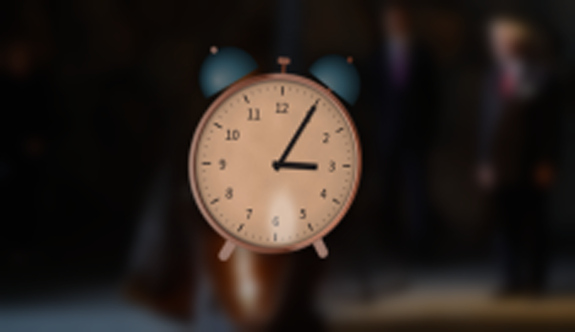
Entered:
3h05
